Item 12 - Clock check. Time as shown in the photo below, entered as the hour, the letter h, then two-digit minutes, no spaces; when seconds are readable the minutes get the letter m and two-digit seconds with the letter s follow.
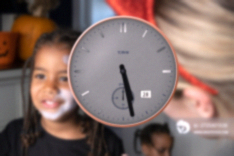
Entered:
5h28
